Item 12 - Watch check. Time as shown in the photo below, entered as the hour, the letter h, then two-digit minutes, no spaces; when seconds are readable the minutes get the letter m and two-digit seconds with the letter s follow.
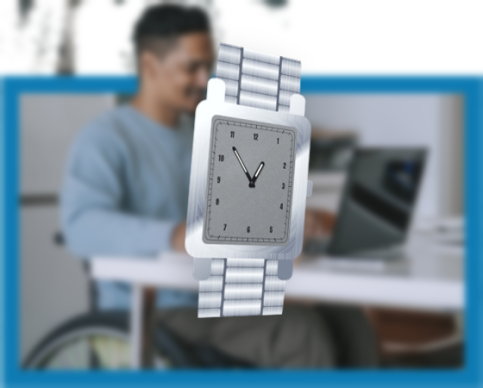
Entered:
12h54
